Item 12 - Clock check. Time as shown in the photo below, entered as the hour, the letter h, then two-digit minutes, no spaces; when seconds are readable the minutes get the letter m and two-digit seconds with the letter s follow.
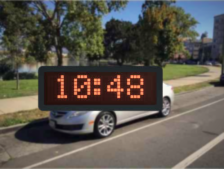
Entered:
10h48
